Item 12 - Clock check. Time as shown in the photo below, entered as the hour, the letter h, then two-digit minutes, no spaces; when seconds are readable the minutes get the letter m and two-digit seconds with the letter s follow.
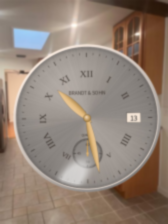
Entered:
10h28
